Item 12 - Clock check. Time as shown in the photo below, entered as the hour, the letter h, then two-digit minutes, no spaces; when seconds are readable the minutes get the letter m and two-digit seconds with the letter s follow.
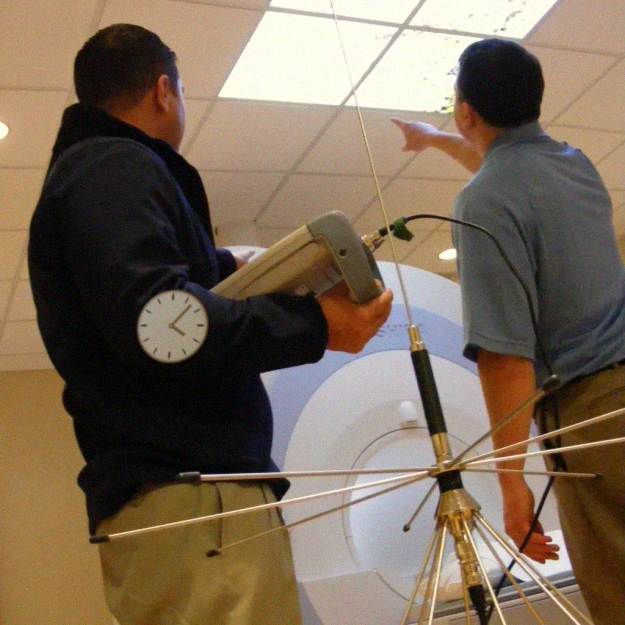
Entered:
4h07
